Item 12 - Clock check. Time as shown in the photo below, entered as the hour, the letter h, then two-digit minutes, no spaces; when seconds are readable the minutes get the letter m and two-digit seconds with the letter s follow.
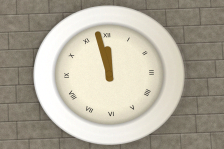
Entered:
11h58
